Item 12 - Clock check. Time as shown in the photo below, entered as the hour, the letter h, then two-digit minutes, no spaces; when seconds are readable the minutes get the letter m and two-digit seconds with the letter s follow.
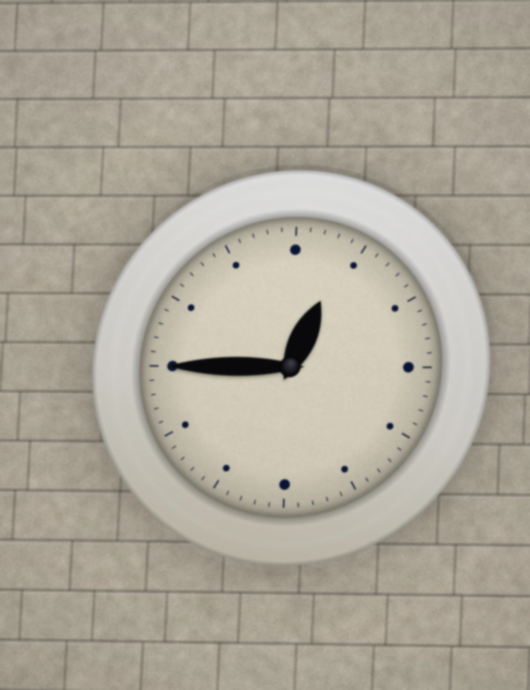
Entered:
12h45
